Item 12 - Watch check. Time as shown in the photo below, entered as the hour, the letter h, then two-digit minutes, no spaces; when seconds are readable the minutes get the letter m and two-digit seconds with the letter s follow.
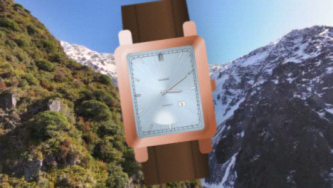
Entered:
3h10
